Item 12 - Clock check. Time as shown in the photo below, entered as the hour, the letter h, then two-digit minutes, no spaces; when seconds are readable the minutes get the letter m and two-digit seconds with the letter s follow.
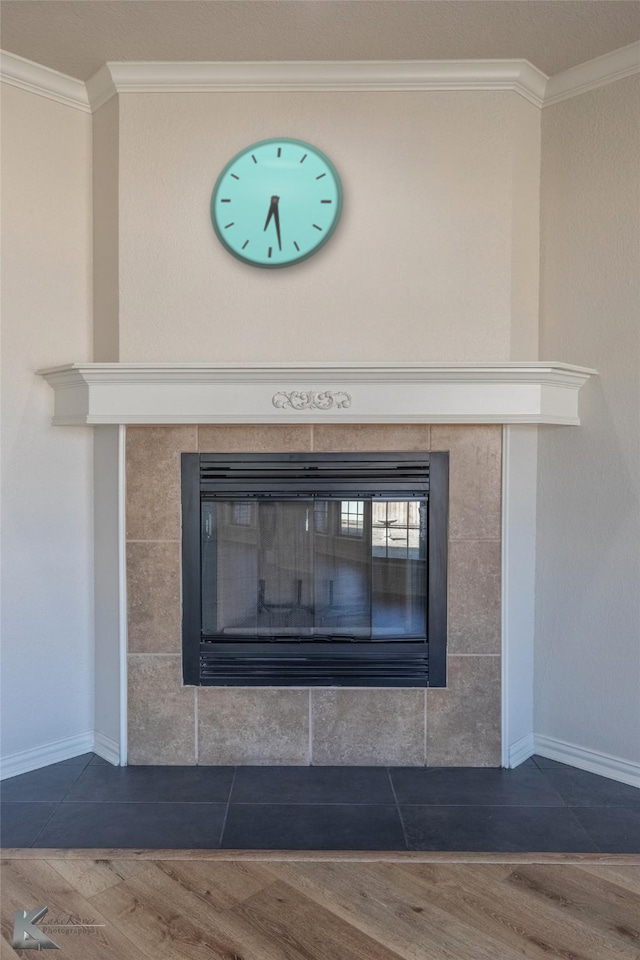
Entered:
6h28
